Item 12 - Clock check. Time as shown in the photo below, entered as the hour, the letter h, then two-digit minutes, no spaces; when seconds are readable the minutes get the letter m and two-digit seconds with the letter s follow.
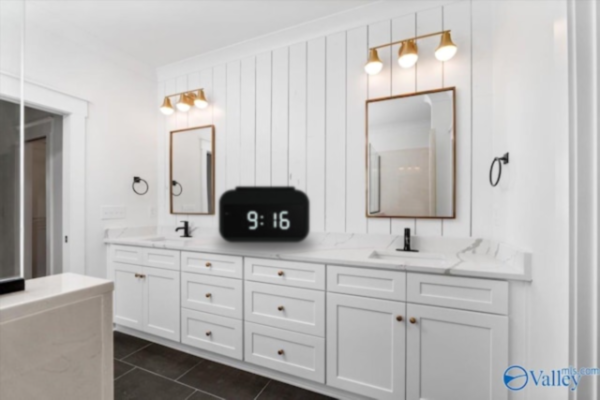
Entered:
9h16
